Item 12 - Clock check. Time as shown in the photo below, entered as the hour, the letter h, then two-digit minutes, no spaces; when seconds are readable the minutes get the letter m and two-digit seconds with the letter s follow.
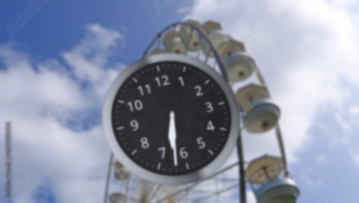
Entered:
6h32
